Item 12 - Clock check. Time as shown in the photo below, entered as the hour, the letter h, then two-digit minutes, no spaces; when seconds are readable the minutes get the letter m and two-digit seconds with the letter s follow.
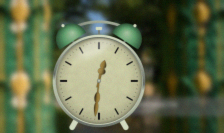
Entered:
12h31
